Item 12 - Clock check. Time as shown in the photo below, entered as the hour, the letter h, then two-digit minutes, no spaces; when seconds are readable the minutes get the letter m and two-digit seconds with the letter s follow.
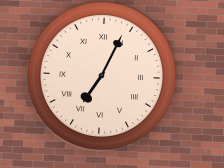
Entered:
7h04
